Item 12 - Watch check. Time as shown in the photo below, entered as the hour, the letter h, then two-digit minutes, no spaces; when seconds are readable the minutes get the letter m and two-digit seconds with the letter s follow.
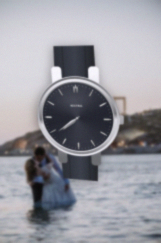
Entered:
7h39
